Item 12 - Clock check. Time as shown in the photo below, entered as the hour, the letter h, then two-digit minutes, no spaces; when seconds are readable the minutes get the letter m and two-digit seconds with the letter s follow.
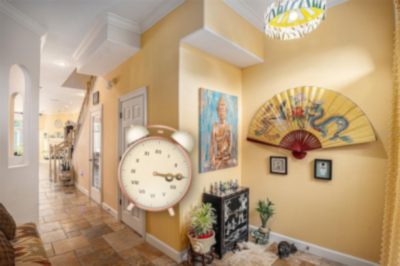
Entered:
3h15
